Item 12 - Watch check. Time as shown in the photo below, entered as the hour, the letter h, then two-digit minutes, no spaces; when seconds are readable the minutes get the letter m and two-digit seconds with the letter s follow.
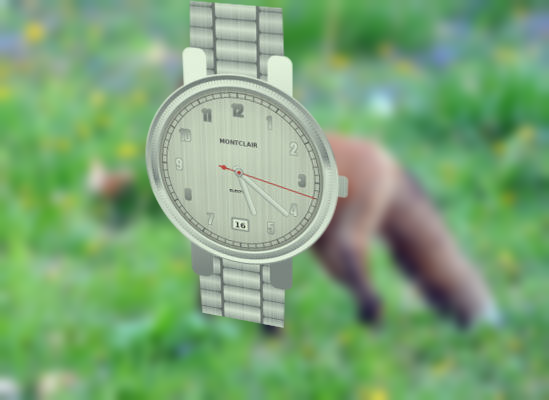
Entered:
5h21m17s
